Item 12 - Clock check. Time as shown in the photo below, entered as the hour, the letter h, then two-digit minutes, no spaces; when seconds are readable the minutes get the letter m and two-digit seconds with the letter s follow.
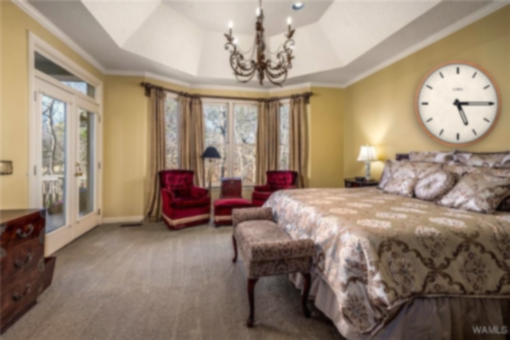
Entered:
5h15
